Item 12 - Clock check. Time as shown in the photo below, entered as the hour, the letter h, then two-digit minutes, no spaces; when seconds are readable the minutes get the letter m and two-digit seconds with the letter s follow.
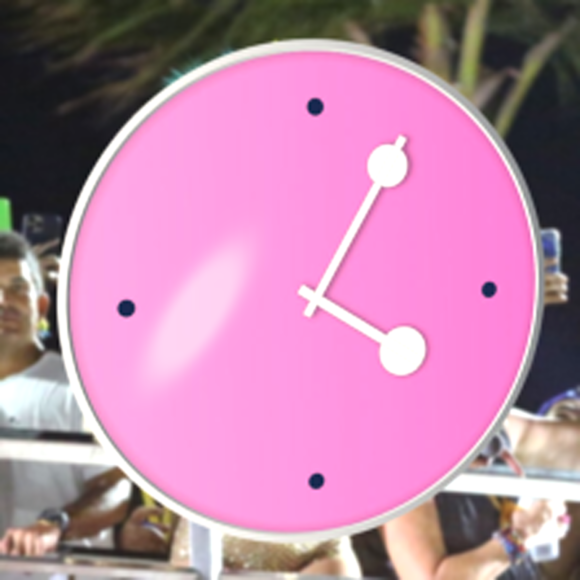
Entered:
4h05
